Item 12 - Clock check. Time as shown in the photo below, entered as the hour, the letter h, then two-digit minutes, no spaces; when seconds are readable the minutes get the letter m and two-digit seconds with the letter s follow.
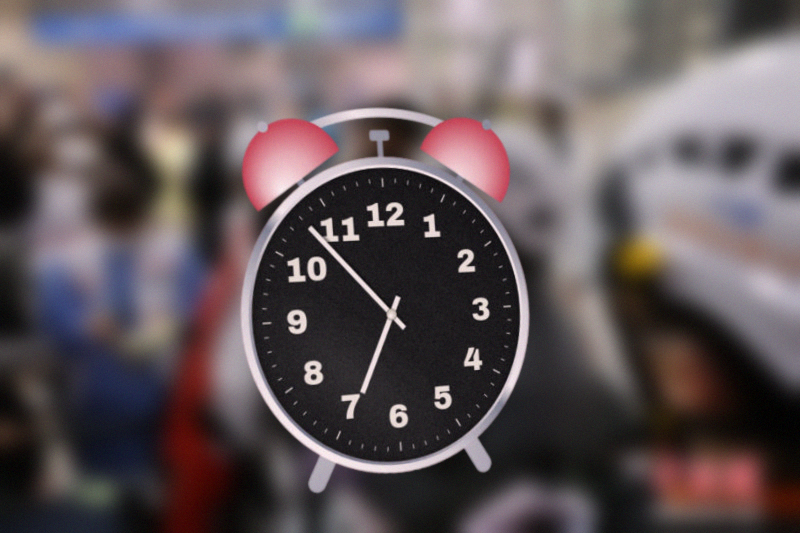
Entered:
6h53
